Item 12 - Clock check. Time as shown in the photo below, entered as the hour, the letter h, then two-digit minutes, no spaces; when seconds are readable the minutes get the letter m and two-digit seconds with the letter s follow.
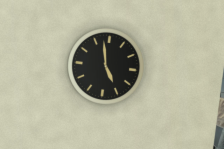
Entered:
4h58
